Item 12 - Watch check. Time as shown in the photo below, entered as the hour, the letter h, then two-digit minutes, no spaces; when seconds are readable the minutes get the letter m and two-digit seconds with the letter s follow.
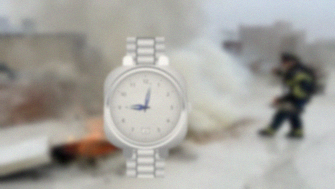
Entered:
9h02
